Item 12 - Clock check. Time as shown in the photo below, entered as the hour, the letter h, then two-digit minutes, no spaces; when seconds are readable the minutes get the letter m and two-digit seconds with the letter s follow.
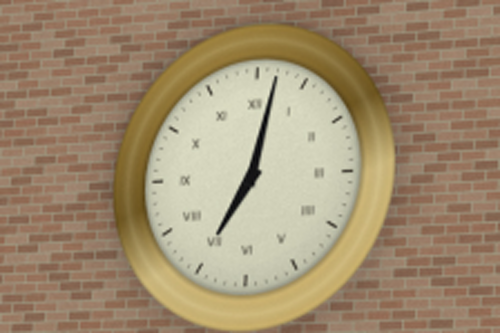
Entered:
7h02
